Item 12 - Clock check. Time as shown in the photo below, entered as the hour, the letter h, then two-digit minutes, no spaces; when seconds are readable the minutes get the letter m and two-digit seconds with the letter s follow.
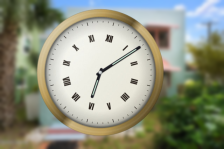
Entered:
6h07
